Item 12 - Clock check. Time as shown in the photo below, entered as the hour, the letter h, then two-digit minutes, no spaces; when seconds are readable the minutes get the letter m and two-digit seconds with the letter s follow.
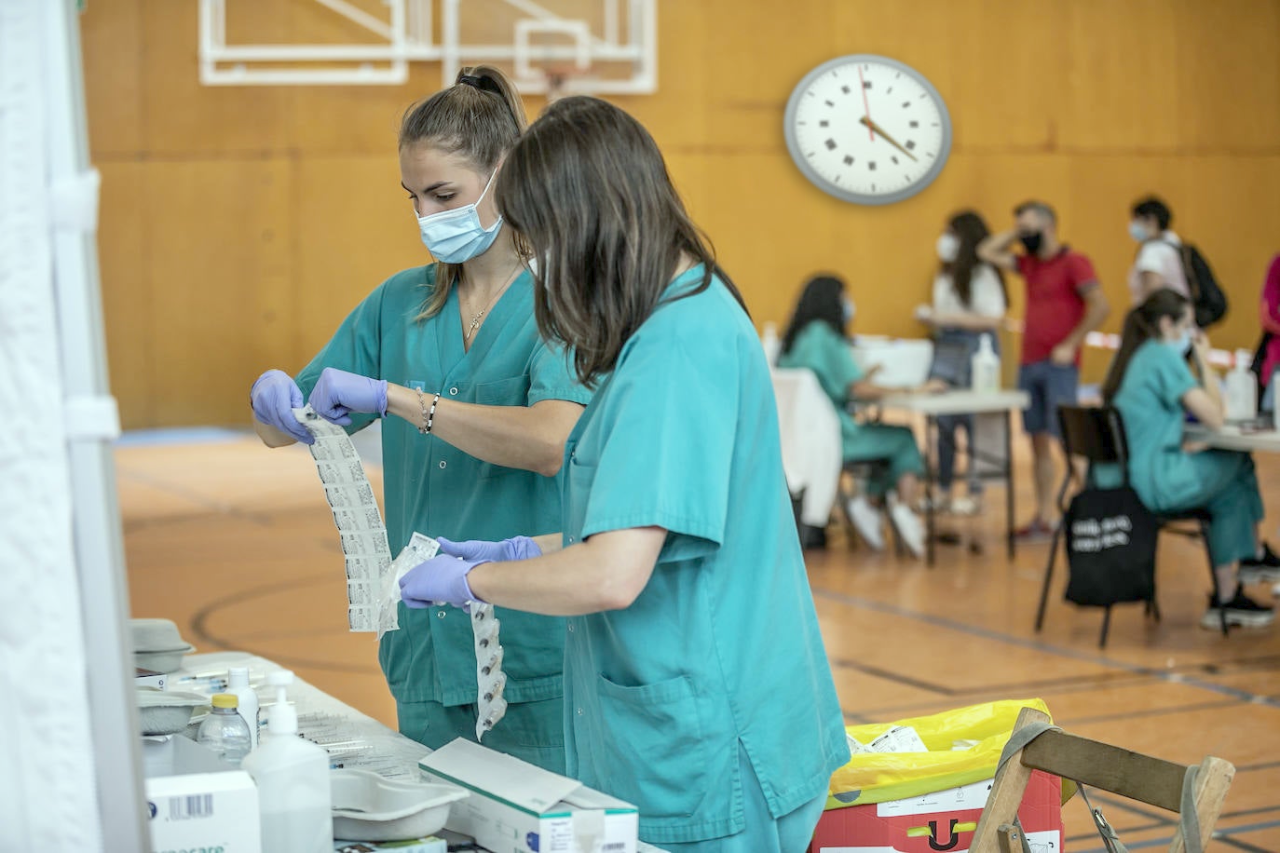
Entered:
4h21m59s
